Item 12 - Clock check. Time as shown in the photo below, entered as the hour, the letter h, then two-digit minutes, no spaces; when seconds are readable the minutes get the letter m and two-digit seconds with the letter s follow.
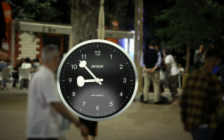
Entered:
8h53
